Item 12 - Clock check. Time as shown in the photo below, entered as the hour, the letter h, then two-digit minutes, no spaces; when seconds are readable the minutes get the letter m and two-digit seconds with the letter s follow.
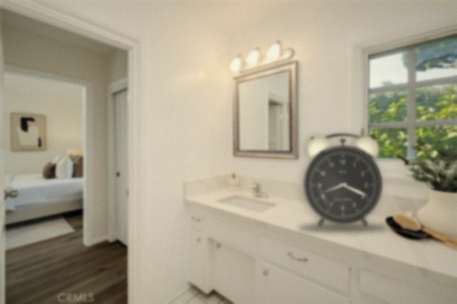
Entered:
8h19
